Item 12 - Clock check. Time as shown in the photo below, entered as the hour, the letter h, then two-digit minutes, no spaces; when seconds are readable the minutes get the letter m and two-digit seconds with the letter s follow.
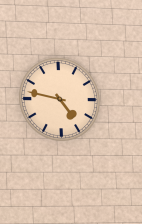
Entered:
4h47
